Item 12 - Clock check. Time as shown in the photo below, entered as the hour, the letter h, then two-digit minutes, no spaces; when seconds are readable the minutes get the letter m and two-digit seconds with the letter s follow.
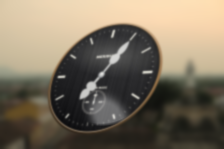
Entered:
7h05
